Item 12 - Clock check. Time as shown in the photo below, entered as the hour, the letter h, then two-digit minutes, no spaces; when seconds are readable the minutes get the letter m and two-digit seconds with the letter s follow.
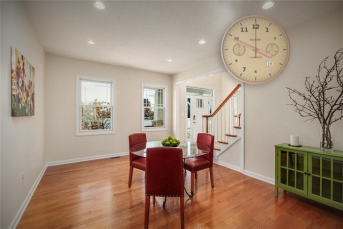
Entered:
3h49
